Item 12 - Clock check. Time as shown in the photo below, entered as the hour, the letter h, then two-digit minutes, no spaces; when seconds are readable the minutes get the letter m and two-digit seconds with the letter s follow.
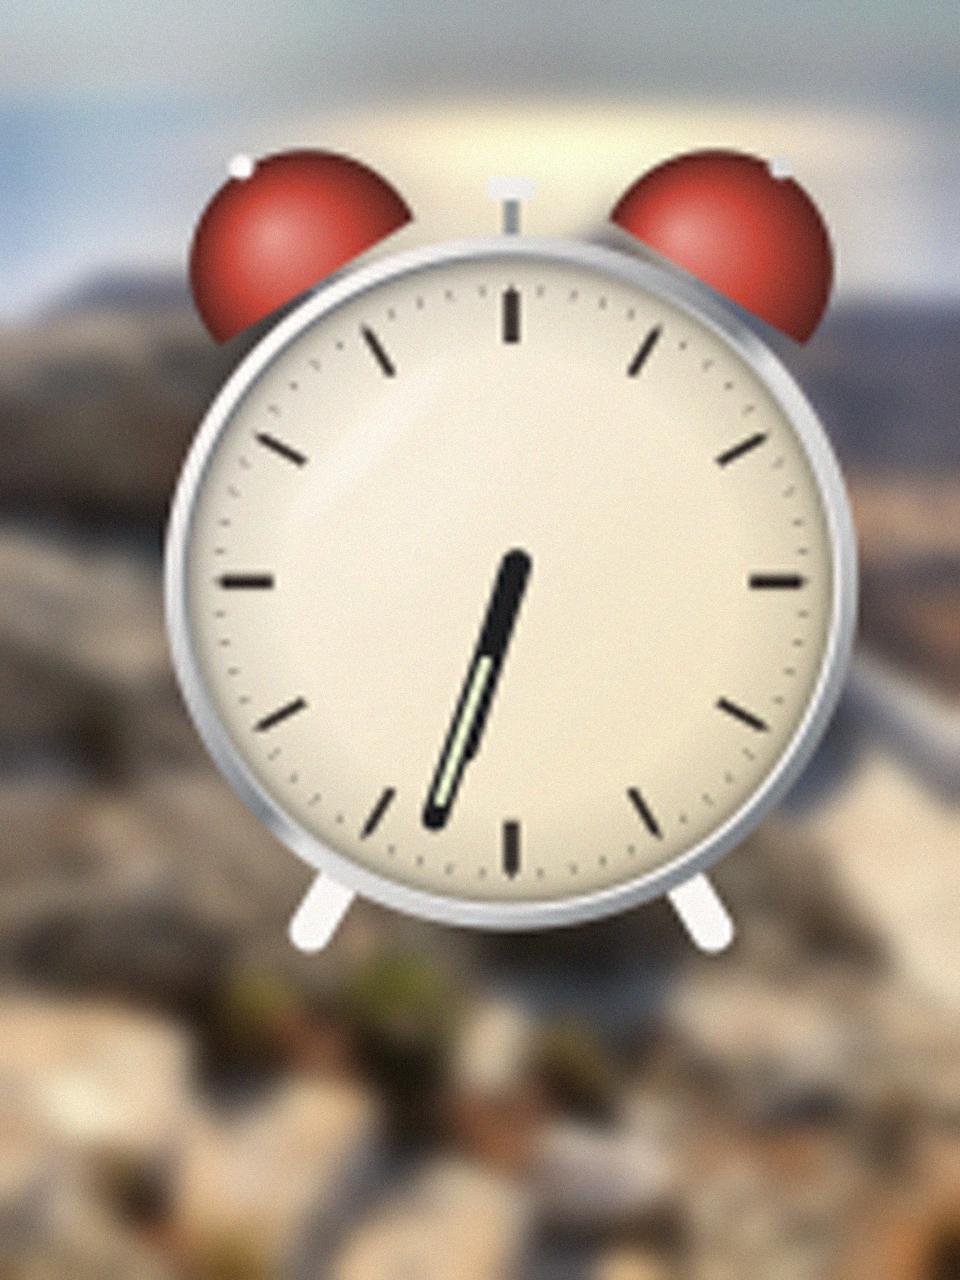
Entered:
6h33
